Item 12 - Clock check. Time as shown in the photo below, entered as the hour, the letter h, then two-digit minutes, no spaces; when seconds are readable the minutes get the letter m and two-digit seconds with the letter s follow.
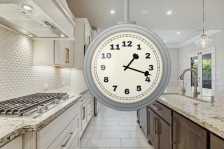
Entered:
1h18
